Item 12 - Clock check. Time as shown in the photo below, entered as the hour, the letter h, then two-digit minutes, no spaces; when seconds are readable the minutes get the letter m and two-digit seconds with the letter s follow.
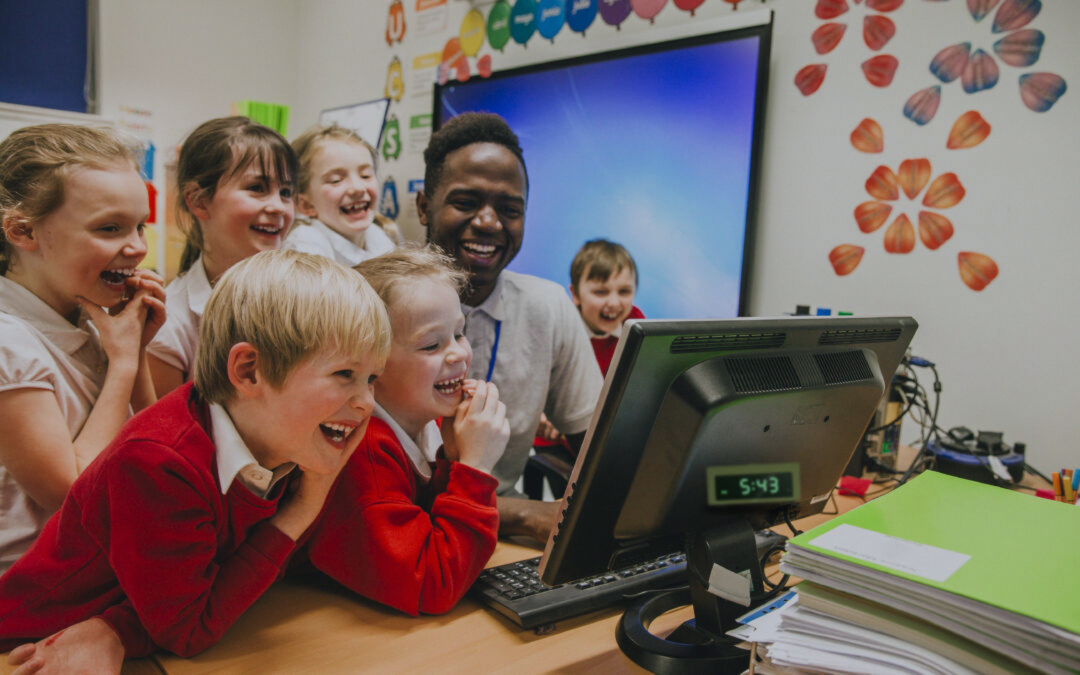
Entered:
5h43
